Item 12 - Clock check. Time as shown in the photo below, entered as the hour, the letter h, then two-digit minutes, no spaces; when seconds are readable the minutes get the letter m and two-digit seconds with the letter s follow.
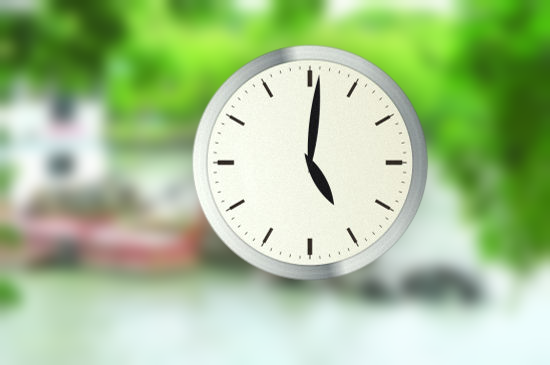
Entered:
5h01
